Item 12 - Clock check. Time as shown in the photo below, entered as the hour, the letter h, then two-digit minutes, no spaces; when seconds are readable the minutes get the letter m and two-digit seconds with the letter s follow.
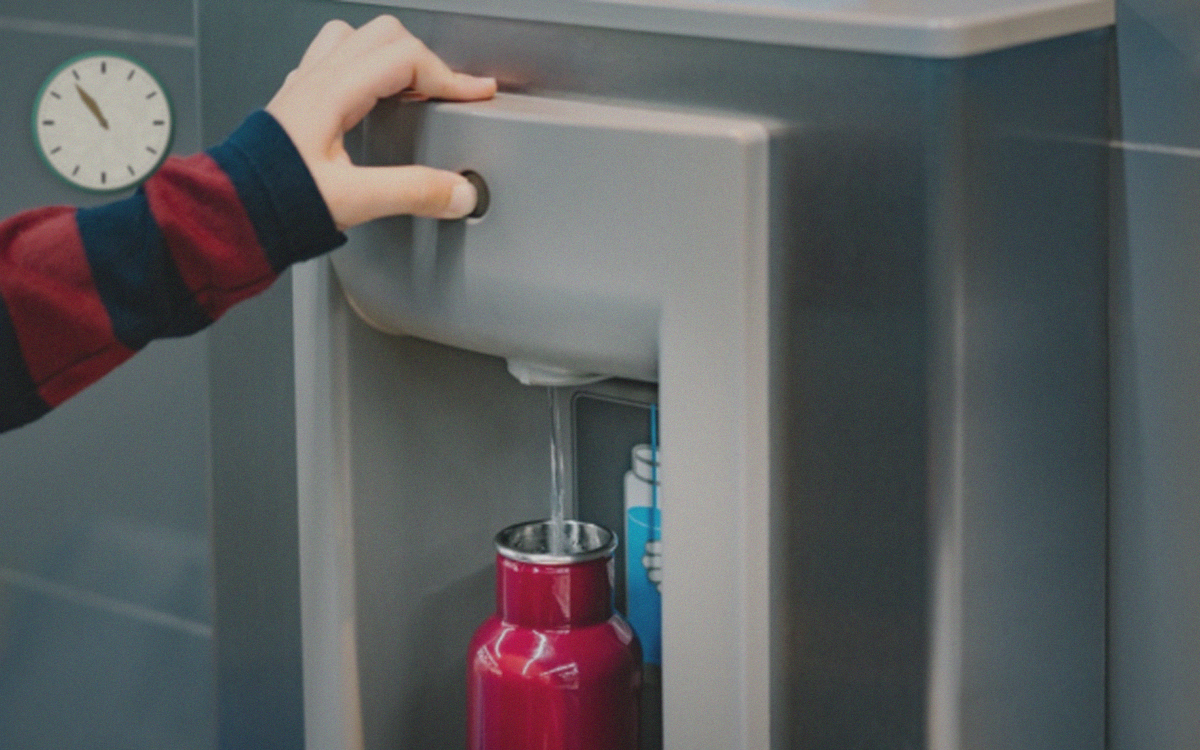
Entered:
10h54
